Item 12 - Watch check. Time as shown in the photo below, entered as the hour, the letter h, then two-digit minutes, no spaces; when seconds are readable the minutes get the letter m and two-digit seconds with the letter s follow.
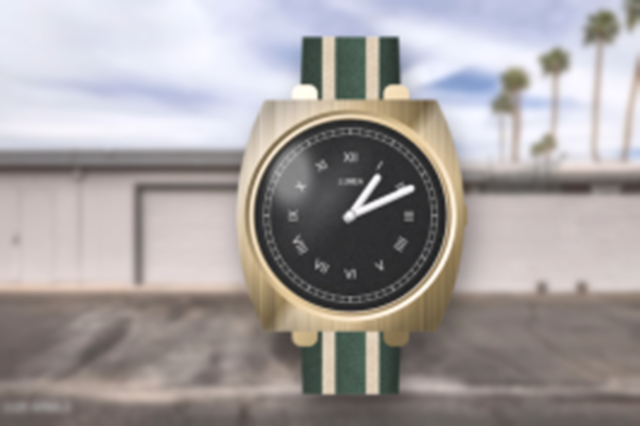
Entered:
1h11
